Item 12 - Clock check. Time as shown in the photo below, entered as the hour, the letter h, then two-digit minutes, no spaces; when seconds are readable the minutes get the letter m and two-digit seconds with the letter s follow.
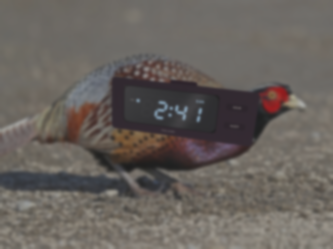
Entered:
2h41
